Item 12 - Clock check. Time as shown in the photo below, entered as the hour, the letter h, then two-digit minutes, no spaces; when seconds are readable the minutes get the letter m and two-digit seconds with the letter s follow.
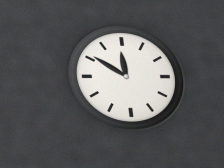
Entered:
11h51
